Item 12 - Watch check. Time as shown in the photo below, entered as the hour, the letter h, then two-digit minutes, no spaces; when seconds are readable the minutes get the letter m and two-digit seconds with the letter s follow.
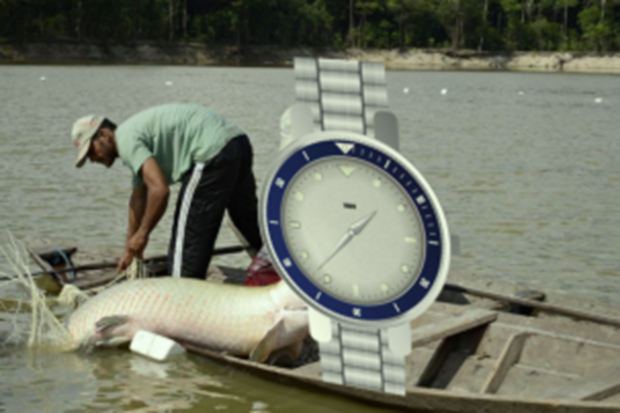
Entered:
1h37
